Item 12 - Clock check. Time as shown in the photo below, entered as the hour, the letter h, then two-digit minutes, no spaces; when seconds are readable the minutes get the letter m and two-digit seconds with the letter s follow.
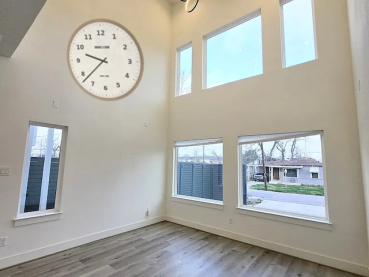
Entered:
9h38
